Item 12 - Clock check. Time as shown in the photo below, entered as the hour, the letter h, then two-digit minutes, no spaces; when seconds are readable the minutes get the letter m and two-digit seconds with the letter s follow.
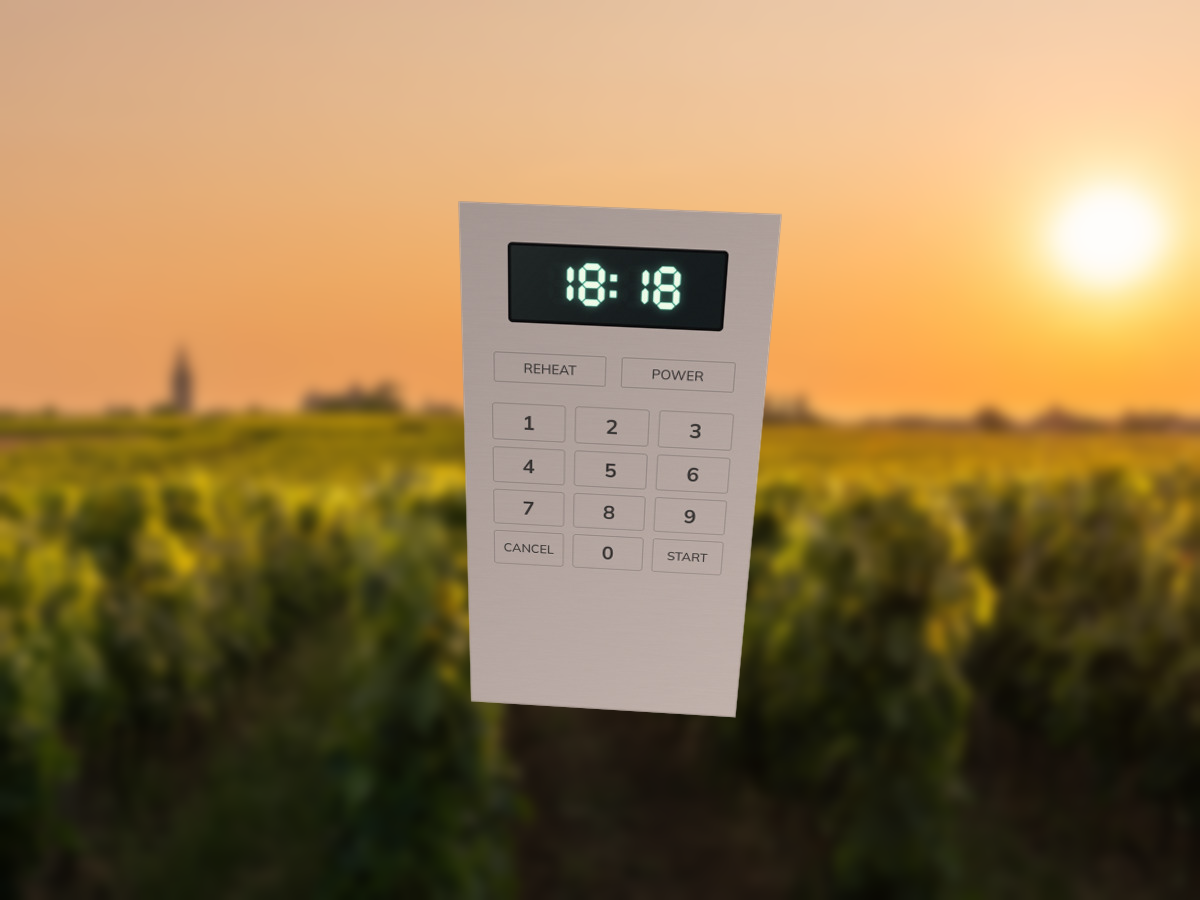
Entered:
18h18
